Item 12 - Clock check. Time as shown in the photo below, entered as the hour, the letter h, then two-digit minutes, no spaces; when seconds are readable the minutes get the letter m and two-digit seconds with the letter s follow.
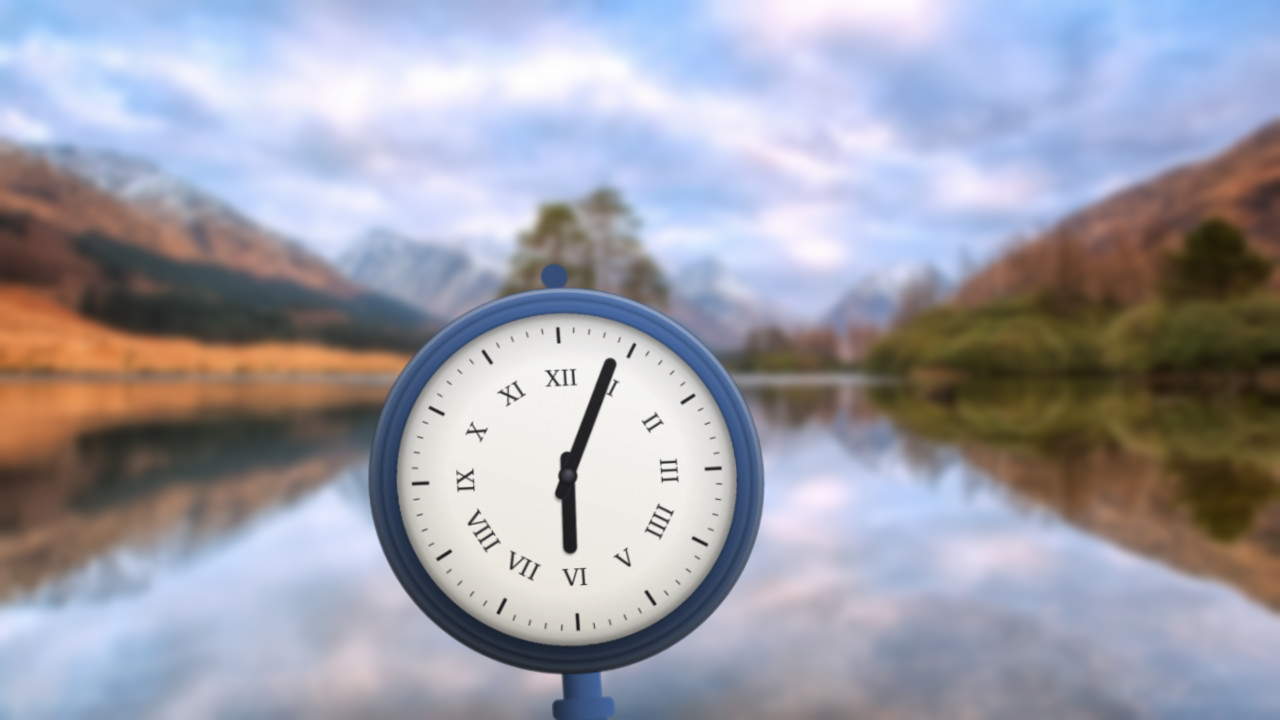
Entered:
6h04
